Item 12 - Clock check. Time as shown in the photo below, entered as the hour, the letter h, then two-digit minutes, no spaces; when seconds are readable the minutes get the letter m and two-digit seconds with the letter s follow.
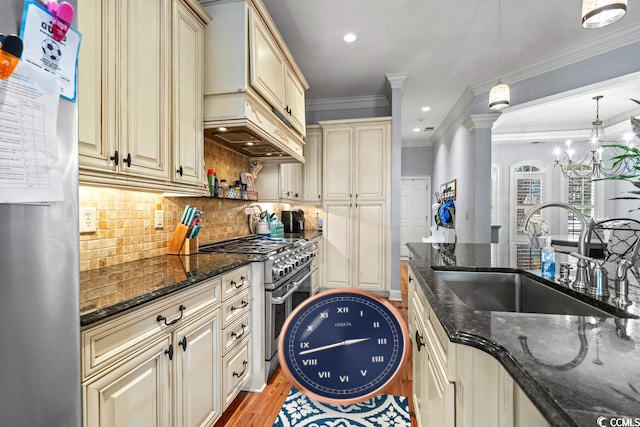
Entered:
2h43
